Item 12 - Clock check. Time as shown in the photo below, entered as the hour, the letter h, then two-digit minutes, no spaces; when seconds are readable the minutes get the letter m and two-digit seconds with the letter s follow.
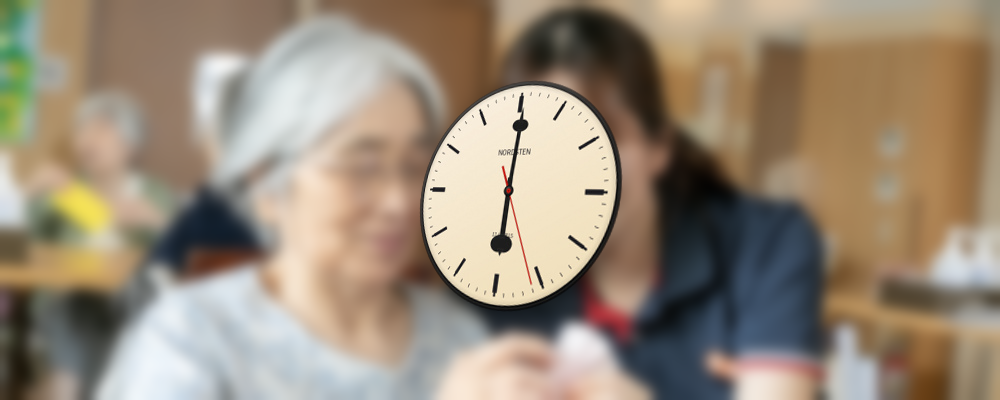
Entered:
6h00m26s
